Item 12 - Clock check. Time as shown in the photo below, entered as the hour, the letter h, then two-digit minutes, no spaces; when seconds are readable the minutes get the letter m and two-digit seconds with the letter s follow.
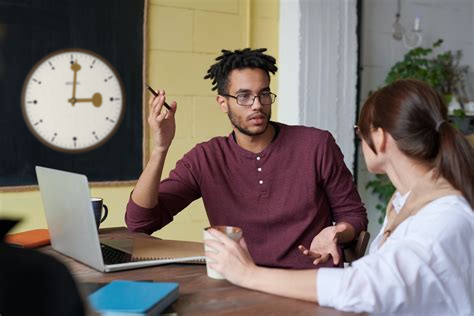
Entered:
3h01
